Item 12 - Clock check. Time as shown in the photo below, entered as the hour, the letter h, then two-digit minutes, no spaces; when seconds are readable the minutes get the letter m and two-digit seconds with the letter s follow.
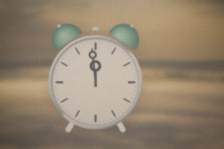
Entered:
11h59
